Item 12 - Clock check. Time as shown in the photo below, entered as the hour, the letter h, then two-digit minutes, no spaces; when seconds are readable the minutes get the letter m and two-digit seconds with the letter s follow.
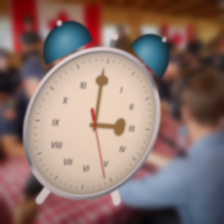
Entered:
2h59m26s
